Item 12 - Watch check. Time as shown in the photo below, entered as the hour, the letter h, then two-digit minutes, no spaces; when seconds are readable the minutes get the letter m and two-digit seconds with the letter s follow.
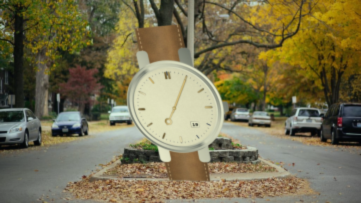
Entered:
7h05
